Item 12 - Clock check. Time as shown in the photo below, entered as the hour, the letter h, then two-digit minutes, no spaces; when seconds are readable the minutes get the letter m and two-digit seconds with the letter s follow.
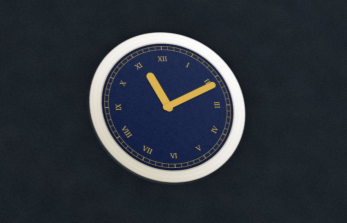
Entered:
11h11
